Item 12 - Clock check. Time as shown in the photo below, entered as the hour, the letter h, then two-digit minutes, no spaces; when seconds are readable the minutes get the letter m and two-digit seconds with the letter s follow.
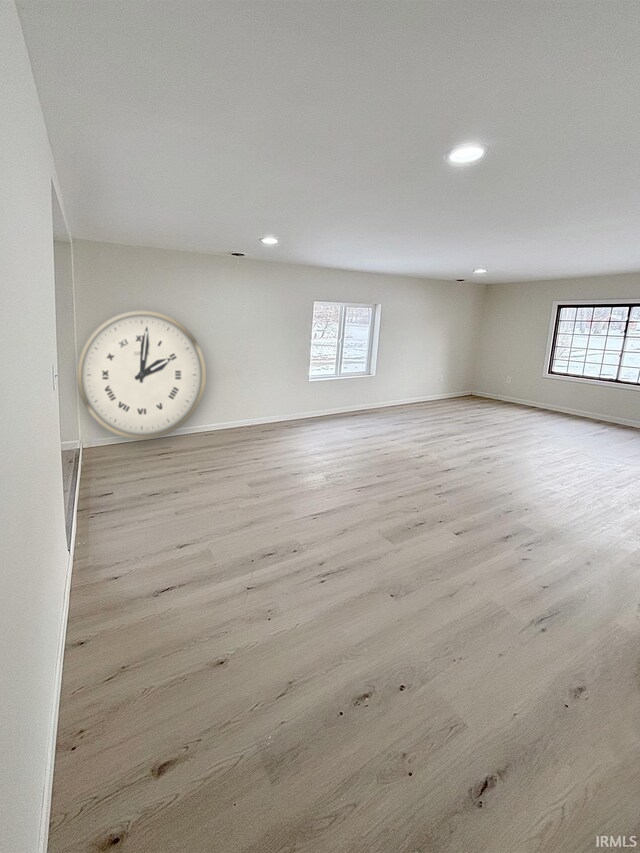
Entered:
2h01
